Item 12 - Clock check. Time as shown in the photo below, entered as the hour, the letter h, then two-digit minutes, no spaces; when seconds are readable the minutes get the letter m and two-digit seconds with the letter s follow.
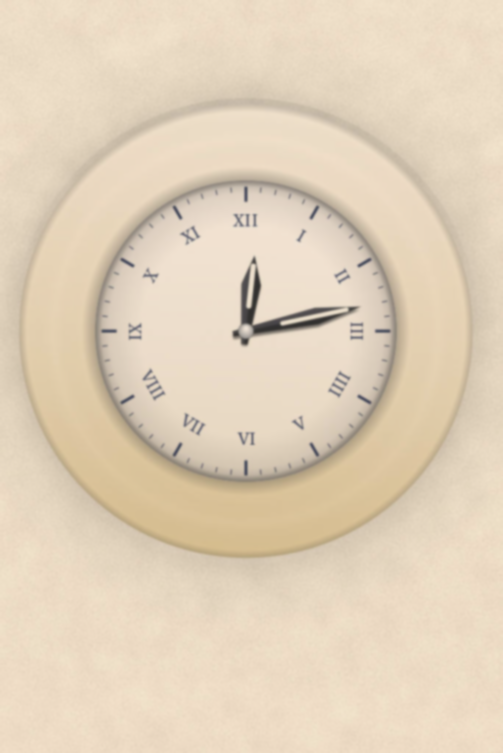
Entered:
12h13
